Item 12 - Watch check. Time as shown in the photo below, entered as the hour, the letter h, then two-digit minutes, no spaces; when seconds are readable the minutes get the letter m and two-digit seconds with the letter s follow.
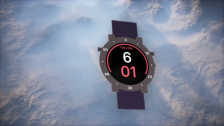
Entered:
6h01
